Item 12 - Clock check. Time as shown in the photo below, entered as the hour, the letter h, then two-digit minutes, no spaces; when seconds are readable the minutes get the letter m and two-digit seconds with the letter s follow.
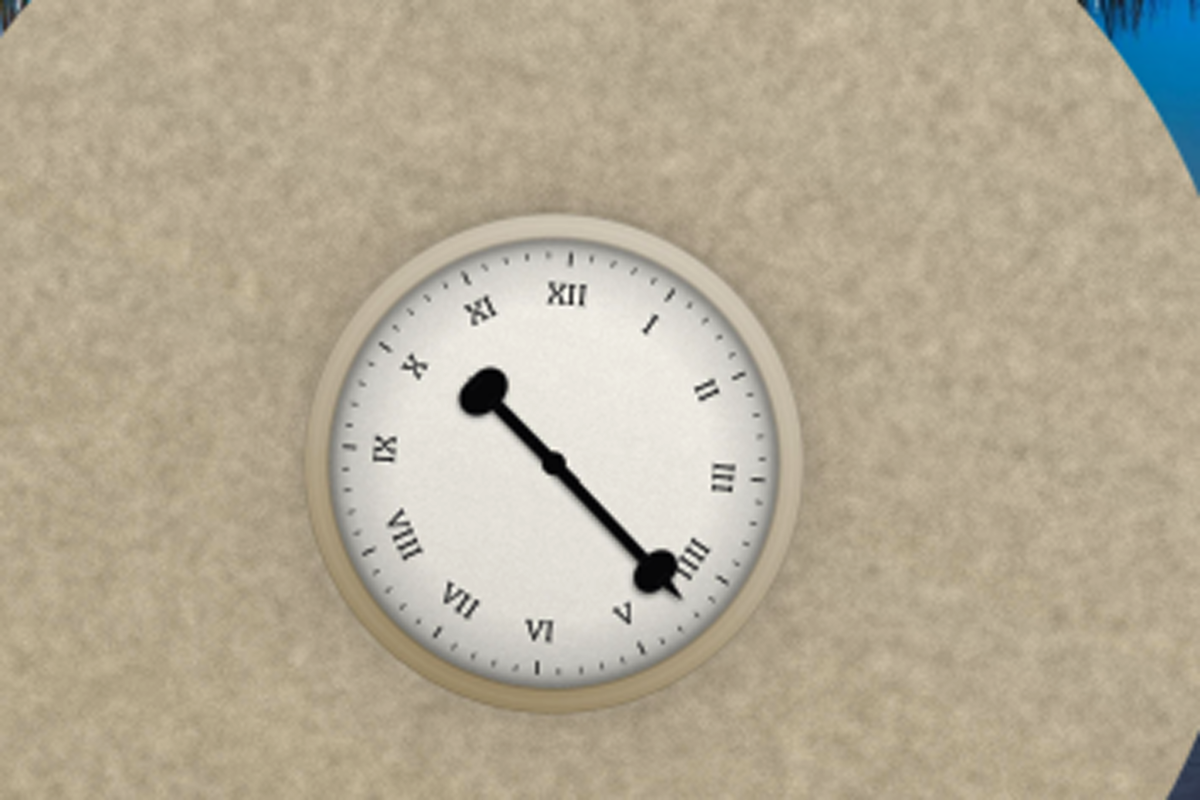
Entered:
10h22
